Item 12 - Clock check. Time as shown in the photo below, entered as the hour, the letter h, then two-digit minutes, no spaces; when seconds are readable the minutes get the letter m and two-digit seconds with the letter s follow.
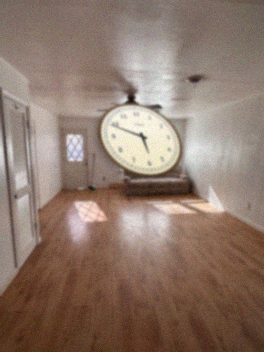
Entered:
5h49
